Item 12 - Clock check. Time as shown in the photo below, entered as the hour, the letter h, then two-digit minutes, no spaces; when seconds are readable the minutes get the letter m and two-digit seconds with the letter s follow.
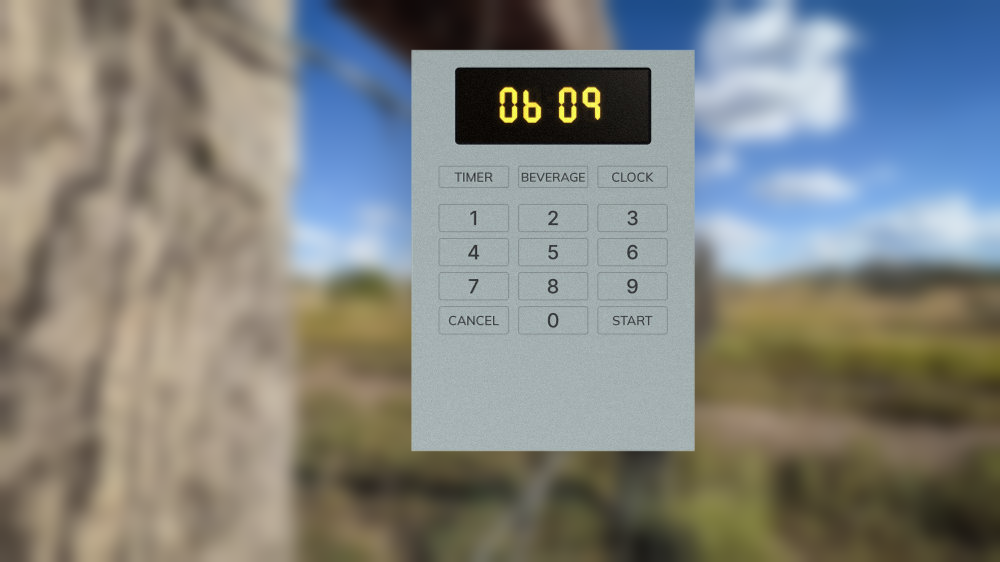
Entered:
6h09
